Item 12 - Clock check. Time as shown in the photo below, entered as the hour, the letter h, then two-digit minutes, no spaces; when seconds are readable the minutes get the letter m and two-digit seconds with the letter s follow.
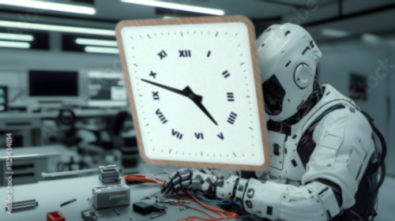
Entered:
4h48
